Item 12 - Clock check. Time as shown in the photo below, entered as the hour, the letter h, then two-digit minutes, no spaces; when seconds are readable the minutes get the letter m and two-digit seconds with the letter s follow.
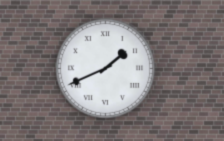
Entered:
1h41
